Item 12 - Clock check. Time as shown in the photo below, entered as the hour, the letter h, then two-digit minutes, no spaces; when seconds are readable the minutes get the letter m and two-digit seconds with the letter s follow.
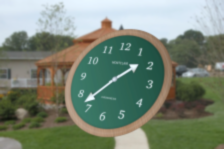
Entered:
1h37
